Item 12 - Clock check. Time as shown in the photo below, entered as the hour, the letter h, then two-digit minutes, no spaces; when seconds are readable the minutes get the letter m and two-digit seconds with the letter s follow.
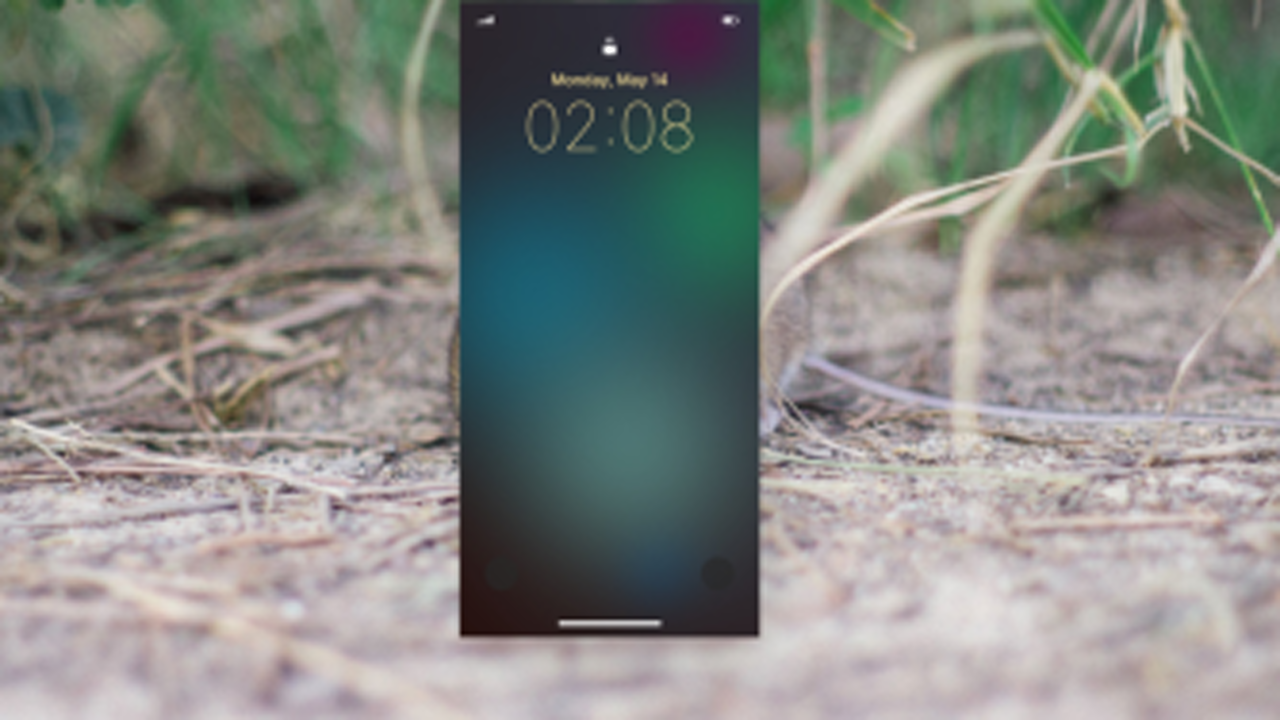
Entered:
2h08
